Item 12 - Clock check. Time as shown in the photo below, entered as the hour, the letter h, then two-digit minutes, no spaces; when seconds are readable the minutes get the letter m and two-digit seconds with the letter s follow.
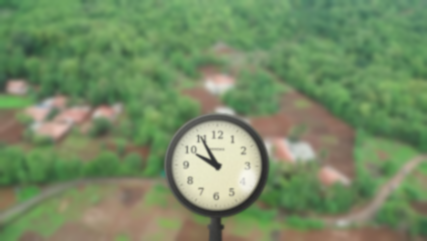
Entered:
9h55
